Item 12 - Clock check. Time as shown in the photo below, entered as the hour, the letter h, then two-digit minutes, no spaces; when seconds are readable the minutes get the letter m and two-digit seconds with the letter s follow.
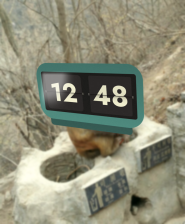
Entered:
12h48
